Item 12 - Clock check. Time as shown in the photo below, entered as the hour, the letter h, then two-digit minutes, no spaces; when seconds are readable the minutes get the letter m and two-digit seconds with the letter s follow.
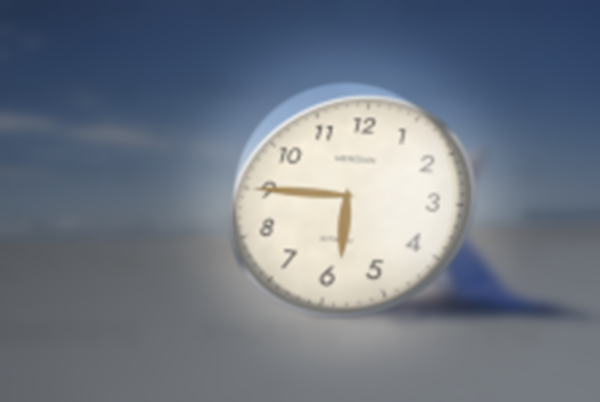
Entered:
5h45
